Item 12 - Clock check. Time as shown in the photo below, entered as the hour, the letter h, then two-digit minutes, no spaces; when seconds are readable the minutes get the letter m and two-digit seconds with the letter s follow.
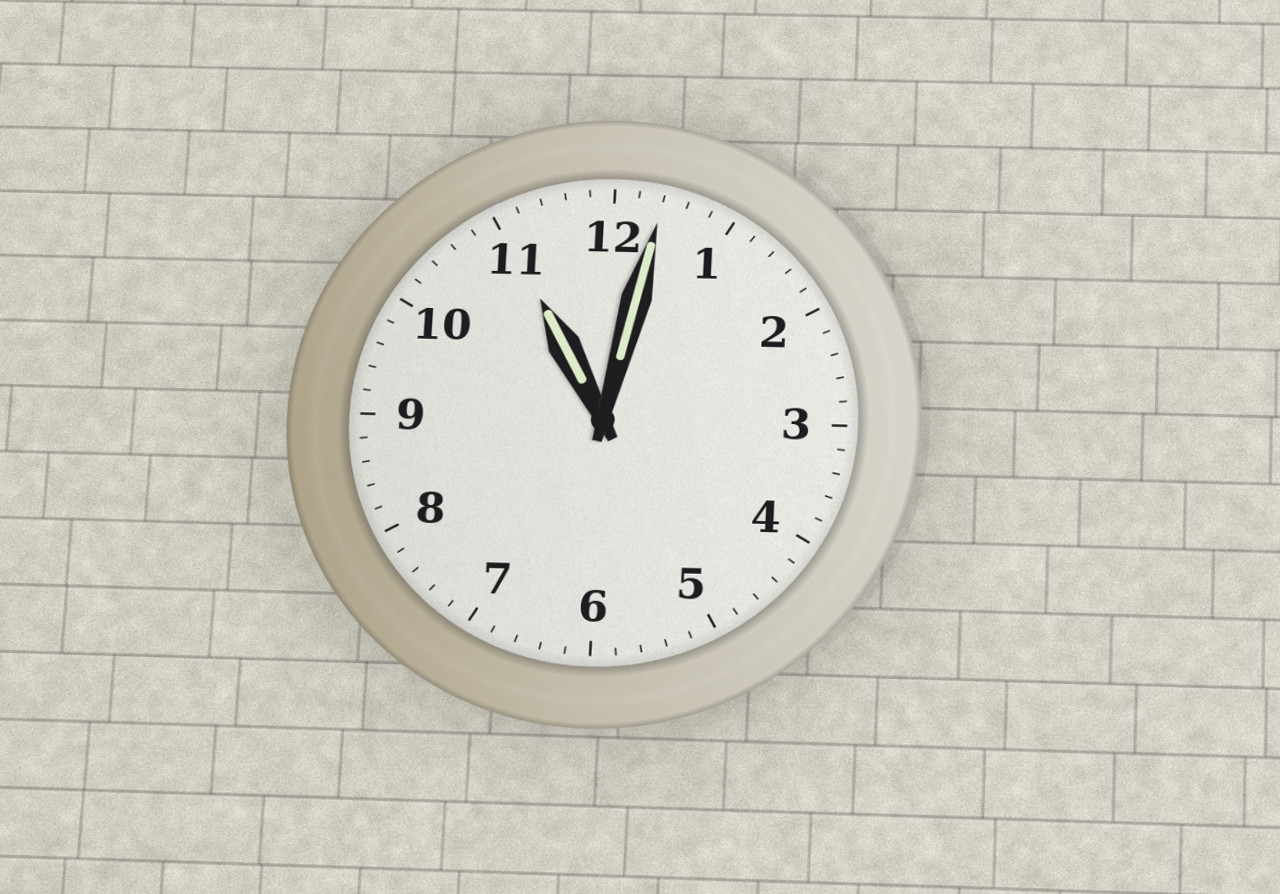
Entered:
11h02
